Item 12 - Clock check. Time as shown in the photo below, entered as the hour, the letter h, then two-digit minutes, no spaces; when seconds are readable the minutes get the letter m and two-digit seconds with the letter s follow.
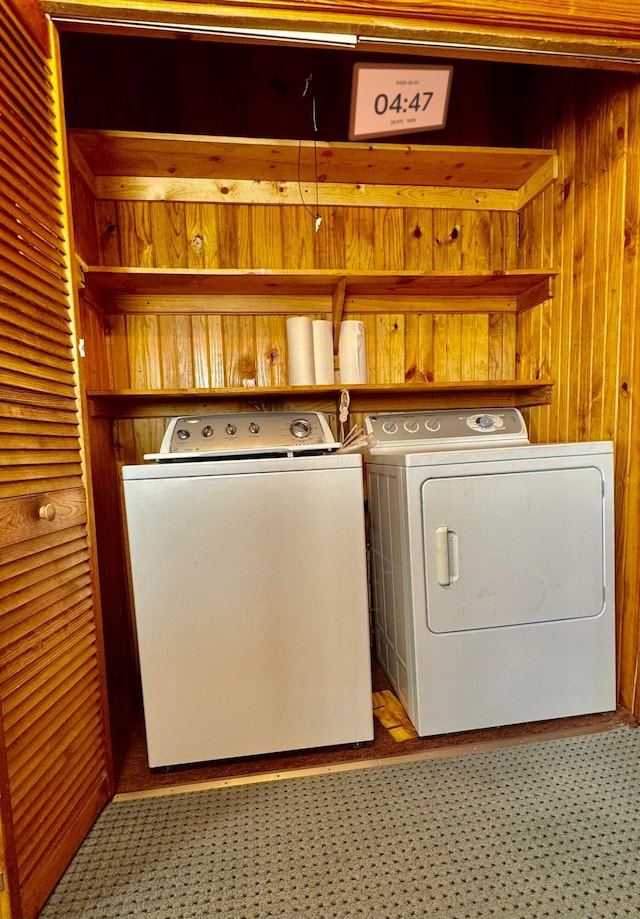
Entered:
4h47
